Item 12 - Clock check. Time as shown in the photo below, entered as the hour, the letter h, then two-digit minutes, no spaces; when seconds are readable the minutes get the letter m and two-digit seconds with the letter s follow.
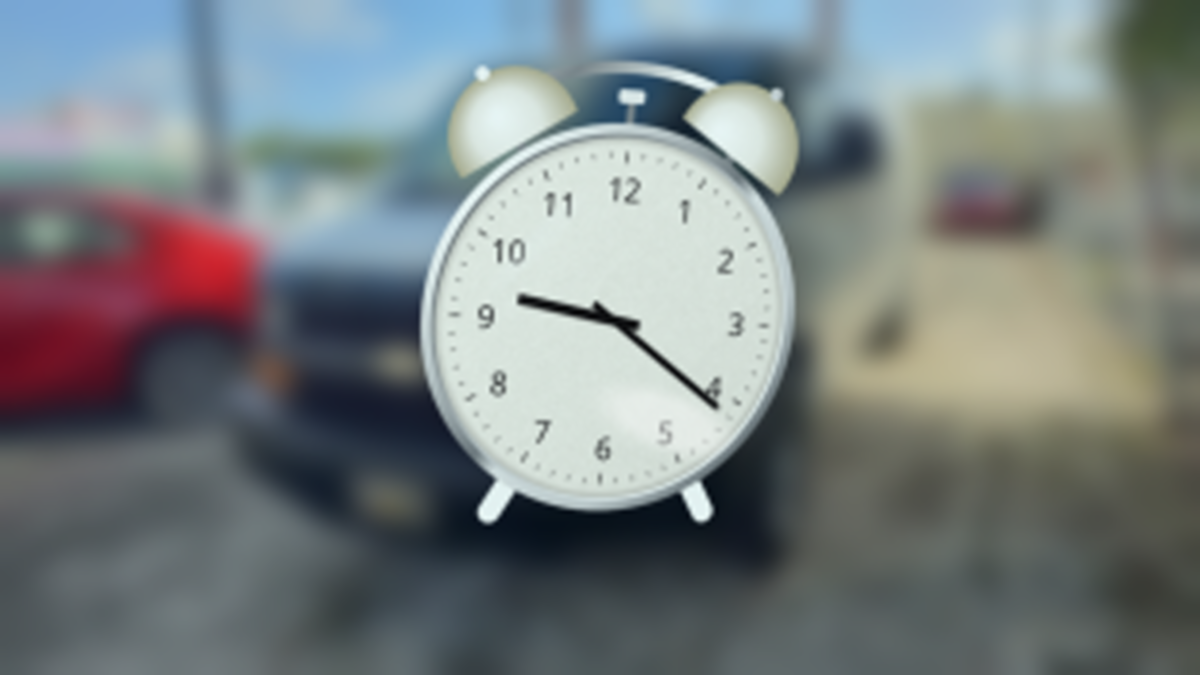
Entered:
9h21
